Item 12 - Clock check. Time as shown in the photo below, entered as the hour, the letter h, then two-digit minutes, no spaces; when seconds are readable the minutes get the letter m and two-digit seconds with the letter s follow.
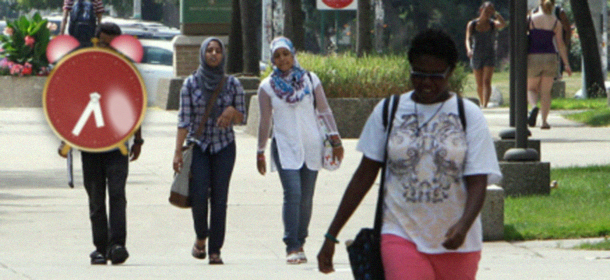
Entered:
5h35
